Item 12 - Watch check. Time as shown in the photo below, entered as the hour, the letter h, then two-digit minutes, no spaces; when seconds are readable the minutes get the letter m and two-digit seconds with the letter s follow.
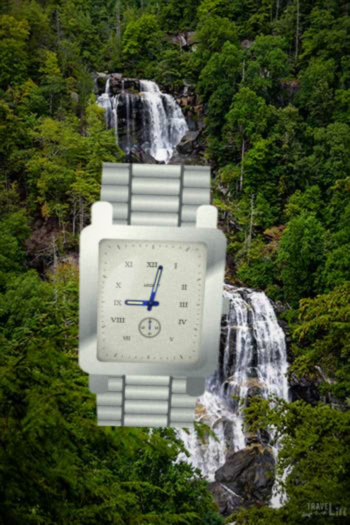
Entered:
9h02
